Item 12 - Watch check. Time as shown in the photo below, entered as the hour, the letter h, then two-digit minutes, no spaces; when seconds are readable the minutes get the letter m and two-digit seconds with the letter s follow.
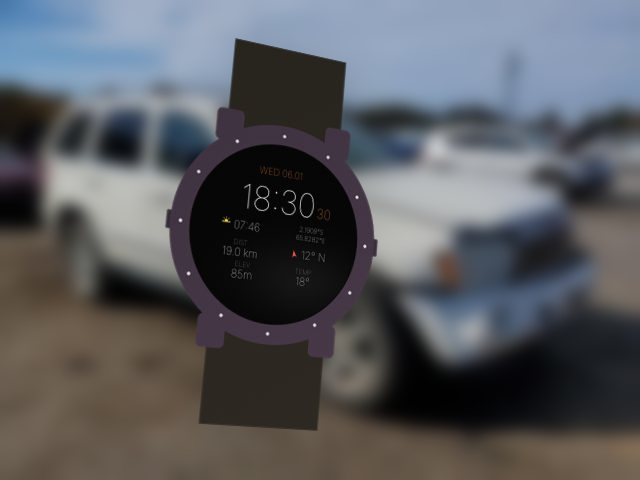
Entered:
18h30m30s
